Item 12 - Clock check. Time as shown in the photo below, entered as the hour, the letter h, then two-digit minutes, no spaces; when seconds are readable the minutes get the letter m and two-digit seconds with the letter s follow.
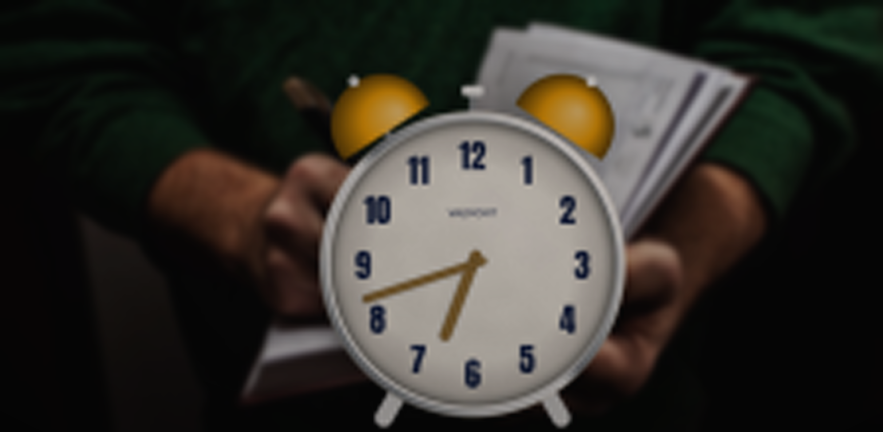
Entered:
6h42
